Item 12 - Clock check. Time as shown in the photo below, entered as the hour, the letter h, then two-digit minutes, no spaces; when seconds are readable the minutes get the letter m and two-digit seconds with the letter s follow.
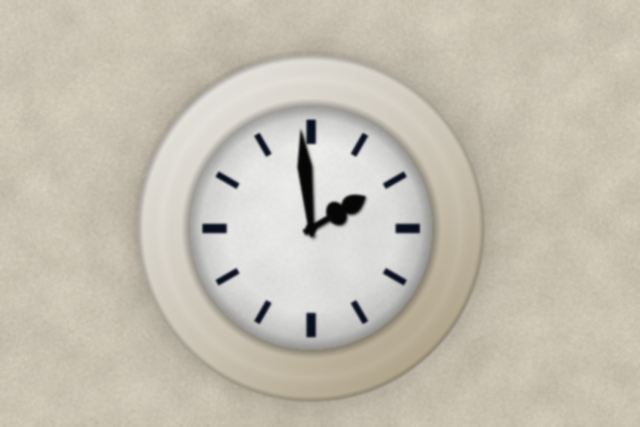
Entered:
1h59
